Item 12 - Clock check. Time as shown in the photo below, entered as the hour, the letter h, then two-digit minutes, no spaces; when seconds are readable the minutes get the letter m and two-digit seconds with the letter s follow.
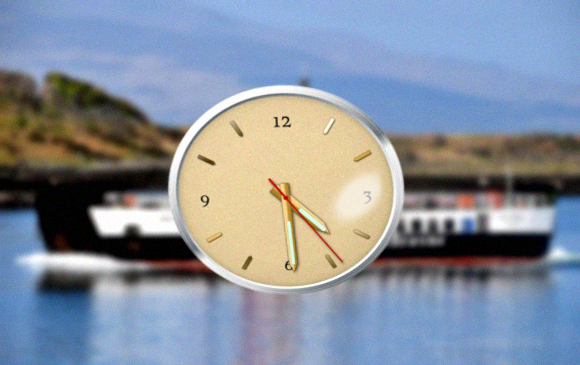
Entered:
4h29m24s
